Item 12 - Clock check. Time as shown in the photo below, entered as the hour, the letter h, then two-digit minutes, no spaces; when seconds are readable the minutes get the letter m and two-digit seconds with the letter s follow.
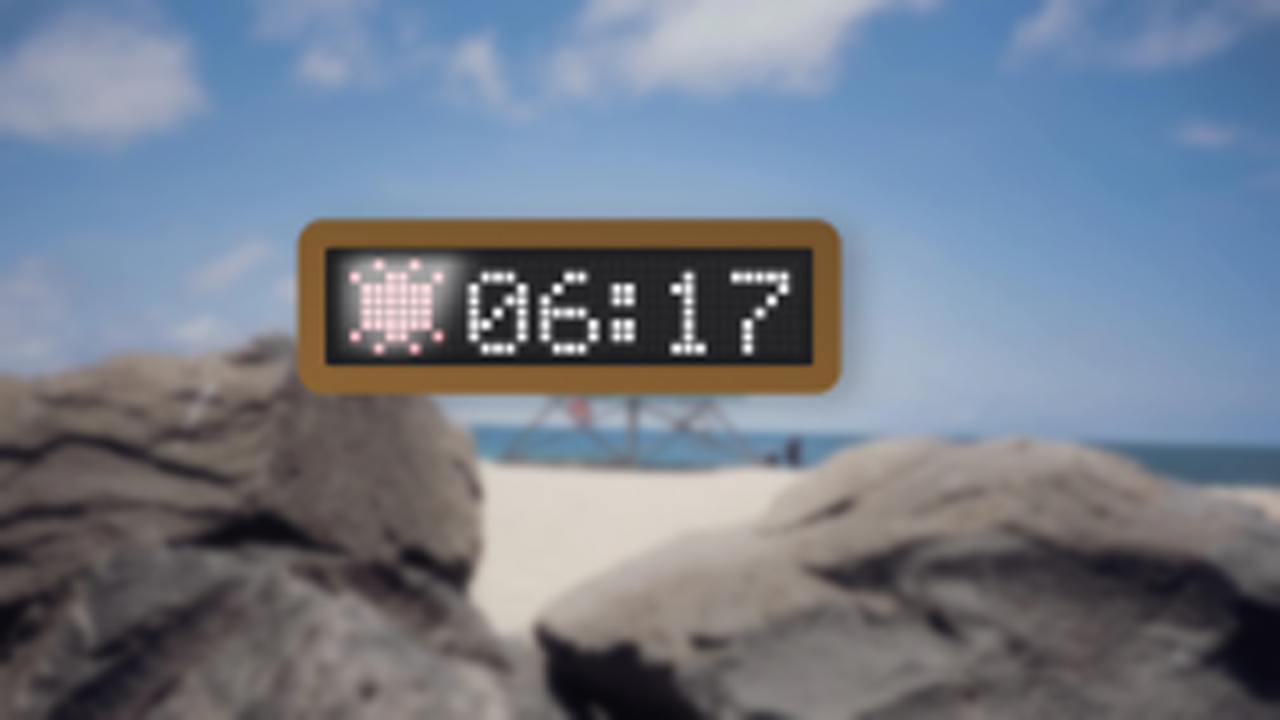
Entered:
6h17
